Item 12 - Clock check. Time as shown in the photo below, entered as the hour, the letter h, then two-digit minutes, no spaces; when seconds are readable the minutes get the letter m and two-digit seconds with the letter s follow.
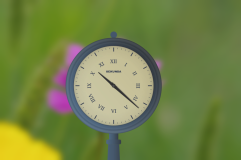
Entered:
10h22
